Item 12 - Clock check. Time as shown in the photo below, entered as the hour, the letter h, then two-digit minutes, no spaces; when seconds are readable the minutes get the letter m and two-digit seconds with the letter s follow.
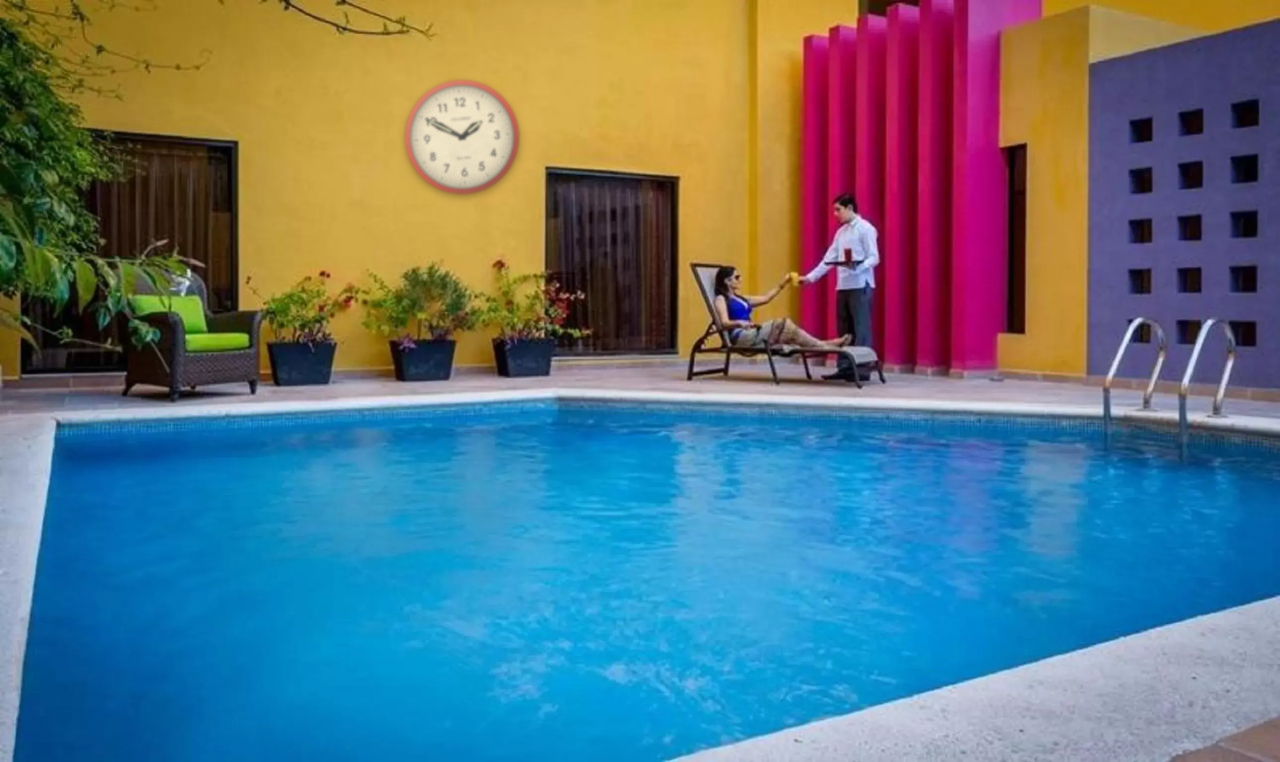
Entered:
1h50
